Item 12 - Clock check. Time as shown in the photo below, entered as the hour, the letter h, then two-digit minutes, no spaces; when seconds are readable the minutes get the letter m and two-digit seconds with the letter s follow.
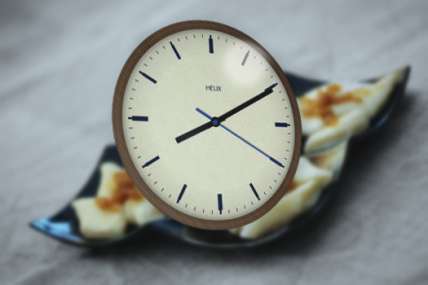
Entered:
8h10m20s
